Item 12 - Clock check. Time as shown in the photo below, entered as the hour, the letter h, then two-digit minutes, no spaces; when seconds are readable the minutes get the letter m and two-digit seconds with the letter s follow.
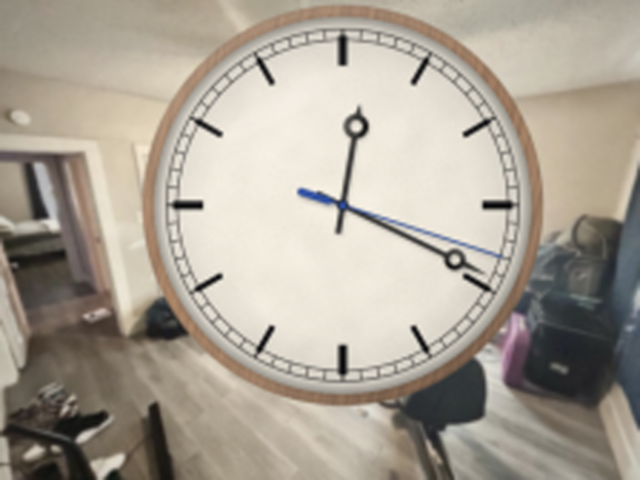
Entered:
12h19m18s
